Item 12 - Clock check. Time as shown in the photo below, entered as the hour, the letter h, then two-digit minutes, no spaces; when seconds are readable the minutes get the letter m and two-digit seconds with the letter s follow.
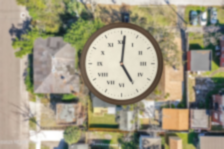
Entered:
5h01
